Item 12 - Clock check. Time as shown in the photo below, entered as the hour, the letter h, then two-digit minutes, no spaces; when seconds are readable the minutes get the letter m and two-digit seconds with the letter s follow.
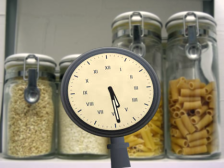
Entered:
5h29
